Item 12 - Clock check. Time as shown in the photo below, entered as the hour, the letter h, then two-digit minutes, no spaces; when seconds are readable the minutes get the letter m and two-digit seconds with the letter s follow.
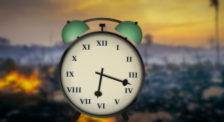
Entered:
6h18
